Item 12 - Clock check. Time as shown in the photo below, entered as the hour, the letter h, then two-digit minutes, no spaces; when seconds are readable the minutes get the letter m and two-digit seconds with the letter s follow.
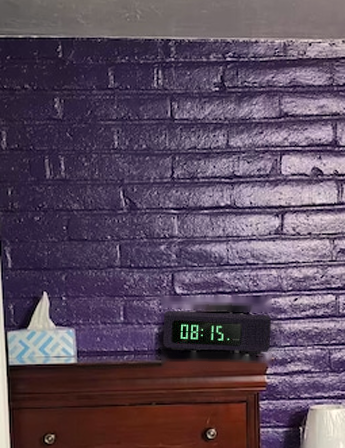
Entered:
8h15
